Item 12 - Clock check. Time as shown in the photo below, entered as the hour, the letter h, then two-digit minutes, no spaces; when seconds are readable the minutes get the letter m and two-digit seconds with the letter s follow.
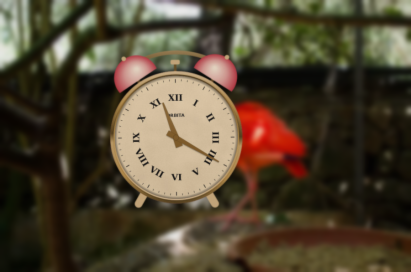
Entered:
11h20
